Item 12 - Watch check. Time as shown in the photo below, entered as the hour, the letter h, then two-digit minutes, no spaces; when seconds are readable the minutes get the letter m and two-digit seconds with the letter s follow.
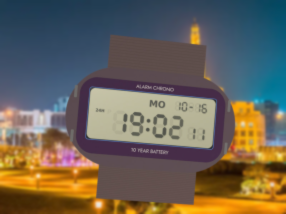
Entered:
19h02m11s
